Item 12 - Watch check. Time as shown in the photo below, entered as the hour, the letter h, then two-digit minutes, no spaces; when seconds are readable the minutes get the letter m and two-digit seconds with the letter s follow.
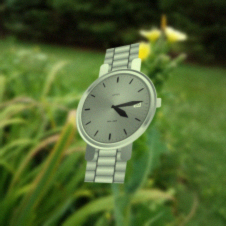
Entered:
4h14
